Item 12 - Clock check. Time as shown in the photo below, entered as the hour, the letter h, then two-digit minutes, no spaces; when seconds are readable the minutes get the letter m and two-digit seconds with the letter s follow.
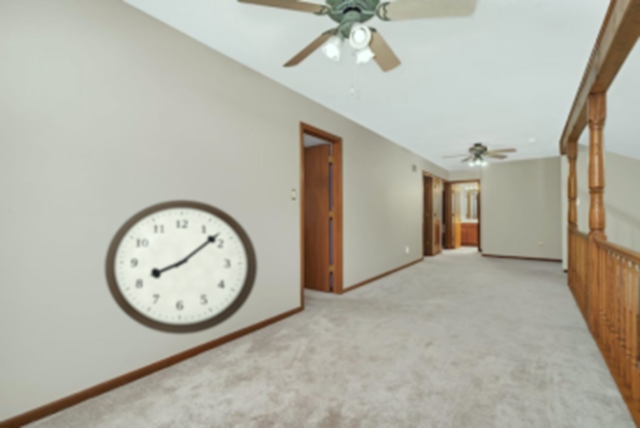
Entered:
8h08
